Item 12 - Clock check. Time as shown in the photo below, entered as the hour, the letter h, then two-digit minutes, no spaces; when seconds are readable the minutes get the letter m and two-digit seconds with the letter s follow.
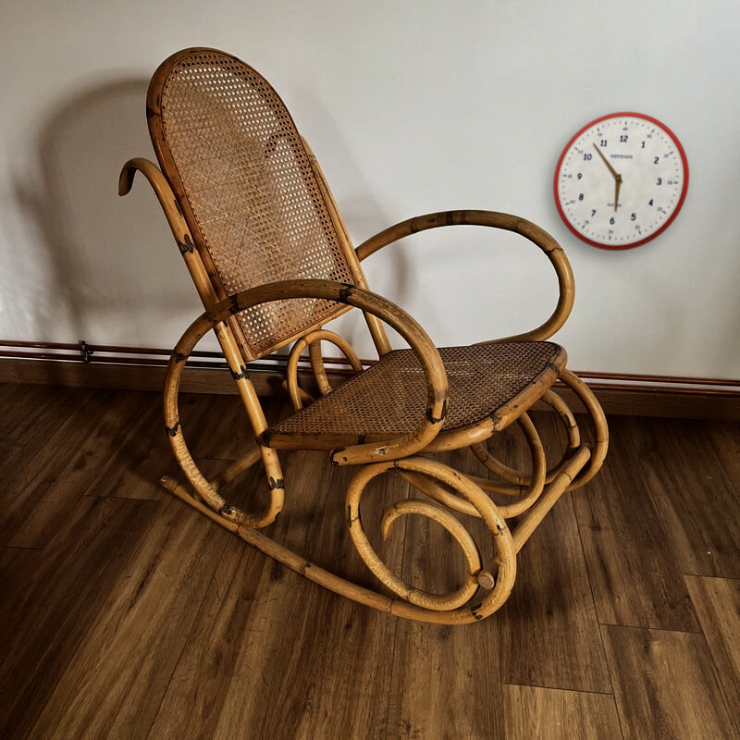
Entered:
5h53
